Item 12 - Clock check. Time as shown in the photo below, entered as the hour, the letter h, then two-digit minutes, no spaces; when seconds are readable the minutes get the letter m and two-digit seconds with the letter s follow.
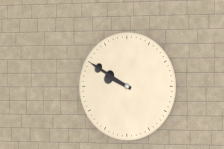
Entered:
9h50
